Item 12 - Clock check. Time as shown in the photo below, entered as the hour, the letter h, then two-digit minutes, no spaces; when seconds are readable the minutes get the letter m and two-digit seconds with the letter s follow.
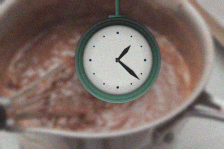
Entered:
1h22
